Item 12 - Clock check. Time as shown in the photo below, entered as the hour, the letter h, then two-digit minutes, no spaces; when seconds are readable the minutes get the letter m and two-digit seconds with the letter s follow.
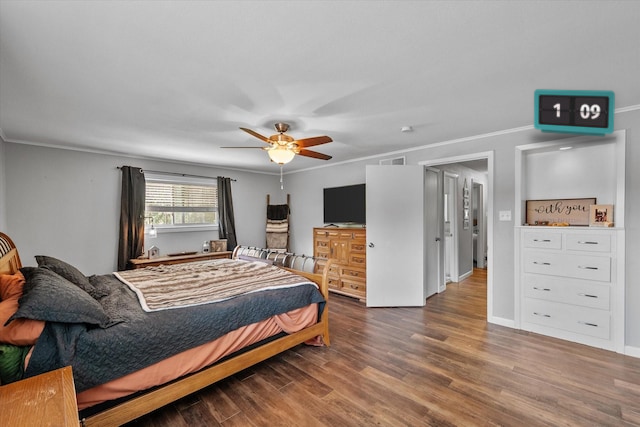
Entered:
1h09
